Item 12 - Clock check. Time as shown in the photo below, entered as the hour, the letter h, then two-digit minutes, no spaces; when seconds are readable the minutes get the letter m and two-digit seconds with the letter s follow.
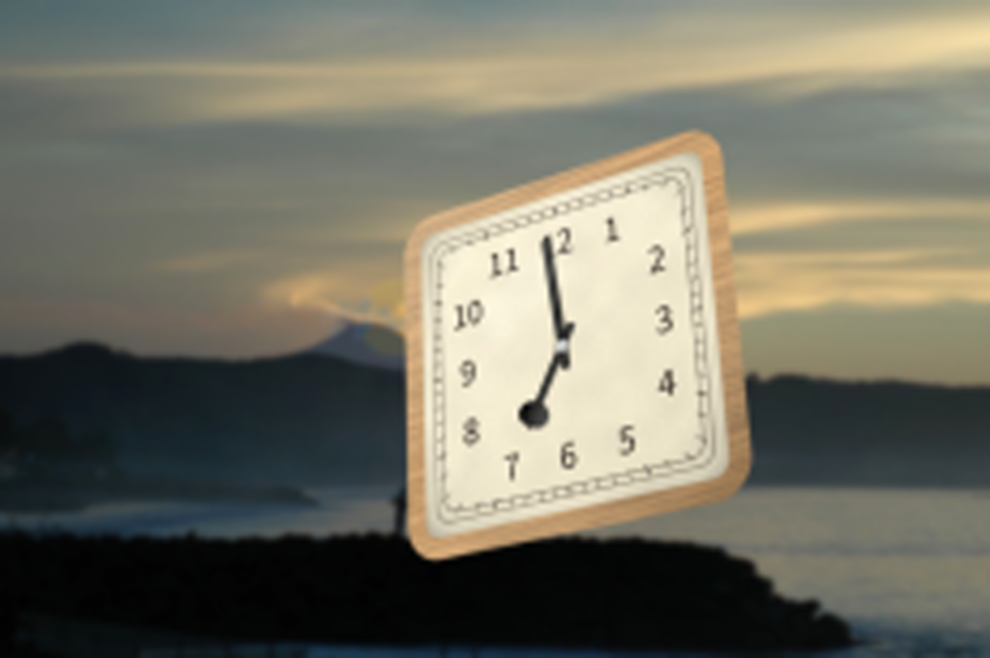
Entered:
6h59
